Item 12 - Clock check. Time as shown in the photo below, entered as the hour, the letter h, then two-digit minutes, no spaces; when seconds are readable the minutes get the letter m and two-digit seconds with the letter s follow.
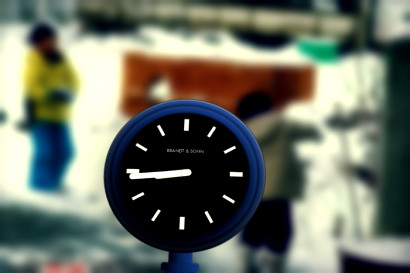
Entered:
8h44
